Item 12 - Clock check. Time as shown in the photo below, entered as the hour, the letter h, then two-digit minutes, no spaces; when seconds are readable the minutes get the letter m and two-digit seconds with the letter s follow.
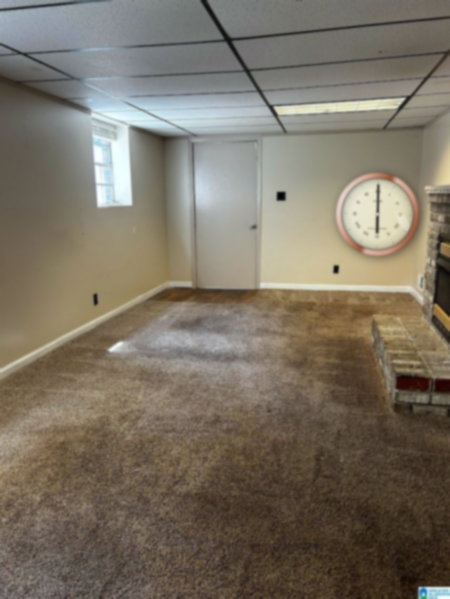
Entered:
6h00
